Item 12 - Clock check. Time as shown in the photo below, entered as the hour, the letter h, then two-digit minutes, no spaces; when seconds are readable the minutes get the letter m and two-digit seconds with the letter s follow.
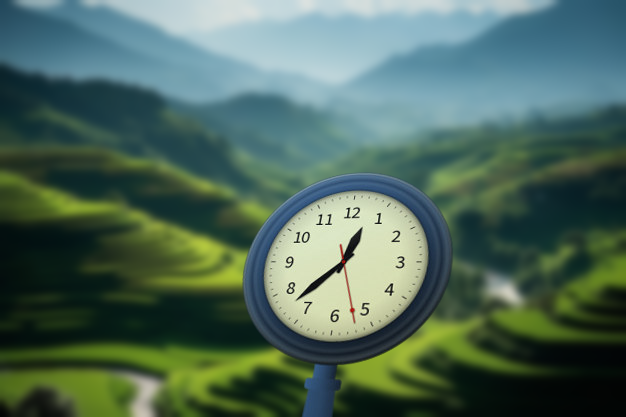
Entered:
12h37m27s
